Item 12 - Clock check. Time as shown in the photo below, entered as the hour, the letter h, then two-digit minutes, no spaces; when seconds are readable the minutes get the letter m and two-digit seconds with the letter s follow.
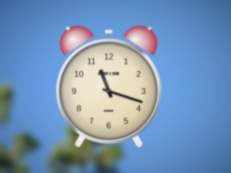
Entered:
11h18
